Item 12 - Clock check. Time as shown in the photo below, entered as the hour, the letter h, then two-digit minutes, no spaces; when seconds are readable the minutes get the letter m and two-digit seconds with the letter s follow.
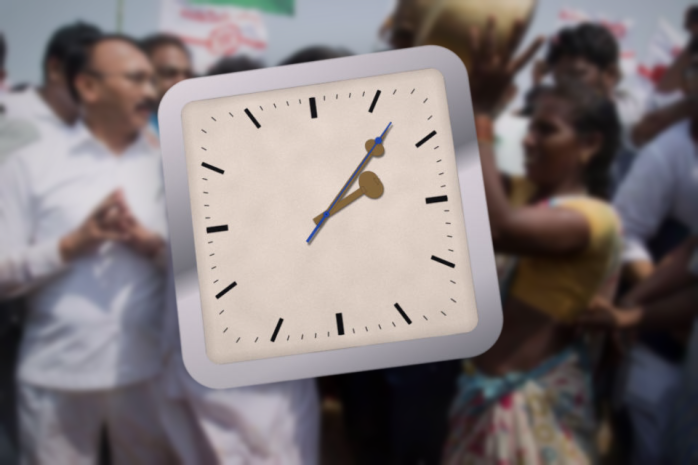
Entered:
2h07m07s
